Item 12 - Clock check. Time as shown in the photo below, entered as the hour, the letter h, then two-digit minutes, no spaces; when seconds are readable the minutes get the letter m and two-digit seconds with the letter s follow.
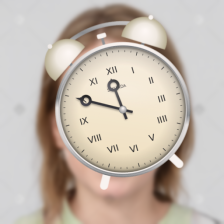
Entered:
11h50
